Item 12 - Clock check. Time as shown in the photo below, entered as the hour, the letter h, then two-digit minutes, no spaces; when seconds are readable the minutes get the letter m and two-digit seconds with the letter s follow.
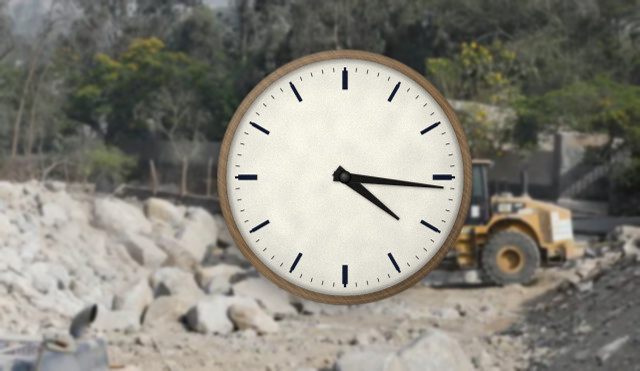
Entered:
4h16
